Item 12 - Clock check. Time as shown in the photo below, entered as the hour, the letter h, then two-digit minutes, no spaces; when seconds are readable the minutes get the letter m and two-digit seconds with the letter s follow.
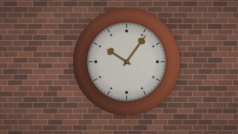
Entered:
10h06
